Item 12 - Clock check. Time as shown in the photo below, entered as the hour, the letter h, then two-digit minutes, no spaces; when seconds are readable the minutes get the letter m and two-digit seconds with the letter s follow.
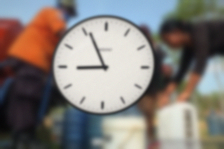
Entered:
8h56
